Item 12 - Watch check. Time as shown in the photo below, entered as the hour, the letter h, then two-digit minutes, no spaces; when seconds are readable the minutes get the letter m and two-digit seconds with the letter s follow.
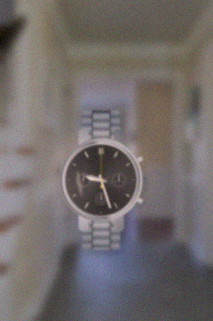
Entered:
9h27
